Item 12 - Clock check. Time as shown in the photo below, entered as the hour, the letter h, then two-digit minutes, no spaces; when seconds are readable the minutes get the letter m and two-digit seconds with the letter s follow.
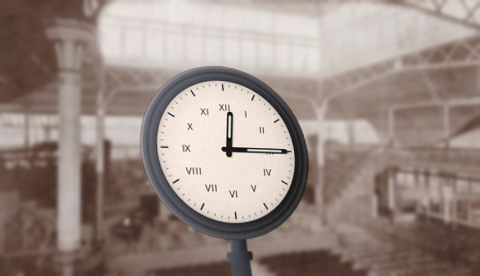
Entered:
12h15
